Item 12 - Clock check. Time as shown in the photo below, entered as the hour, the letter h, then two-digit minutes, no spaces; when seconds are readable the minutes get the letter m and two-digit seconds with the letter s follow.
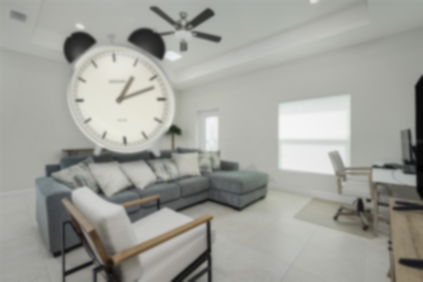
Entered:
1h12
